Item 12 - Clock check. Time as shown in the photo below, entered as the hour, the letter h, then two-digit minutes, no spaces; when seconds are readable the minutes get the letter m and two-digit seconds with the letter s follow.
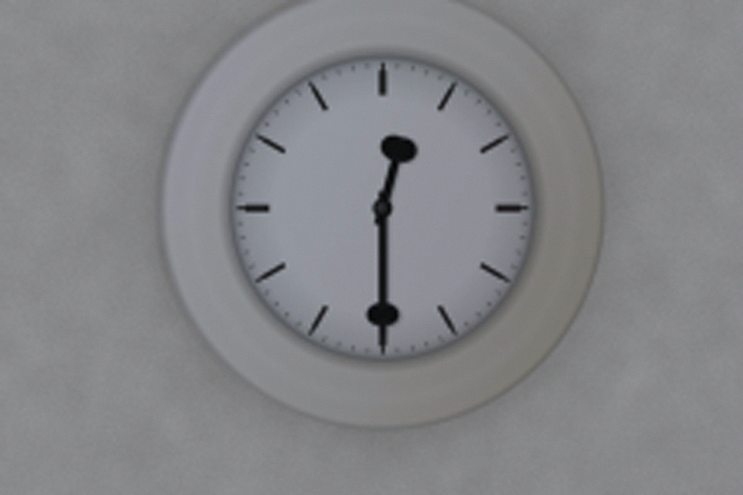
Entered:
12h30
